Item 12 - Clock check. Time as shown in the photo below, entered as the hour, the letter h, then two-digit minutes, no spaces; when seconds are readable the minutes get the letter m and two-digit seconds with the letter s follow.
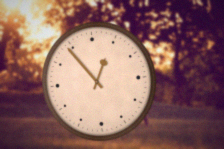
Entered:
12h54
